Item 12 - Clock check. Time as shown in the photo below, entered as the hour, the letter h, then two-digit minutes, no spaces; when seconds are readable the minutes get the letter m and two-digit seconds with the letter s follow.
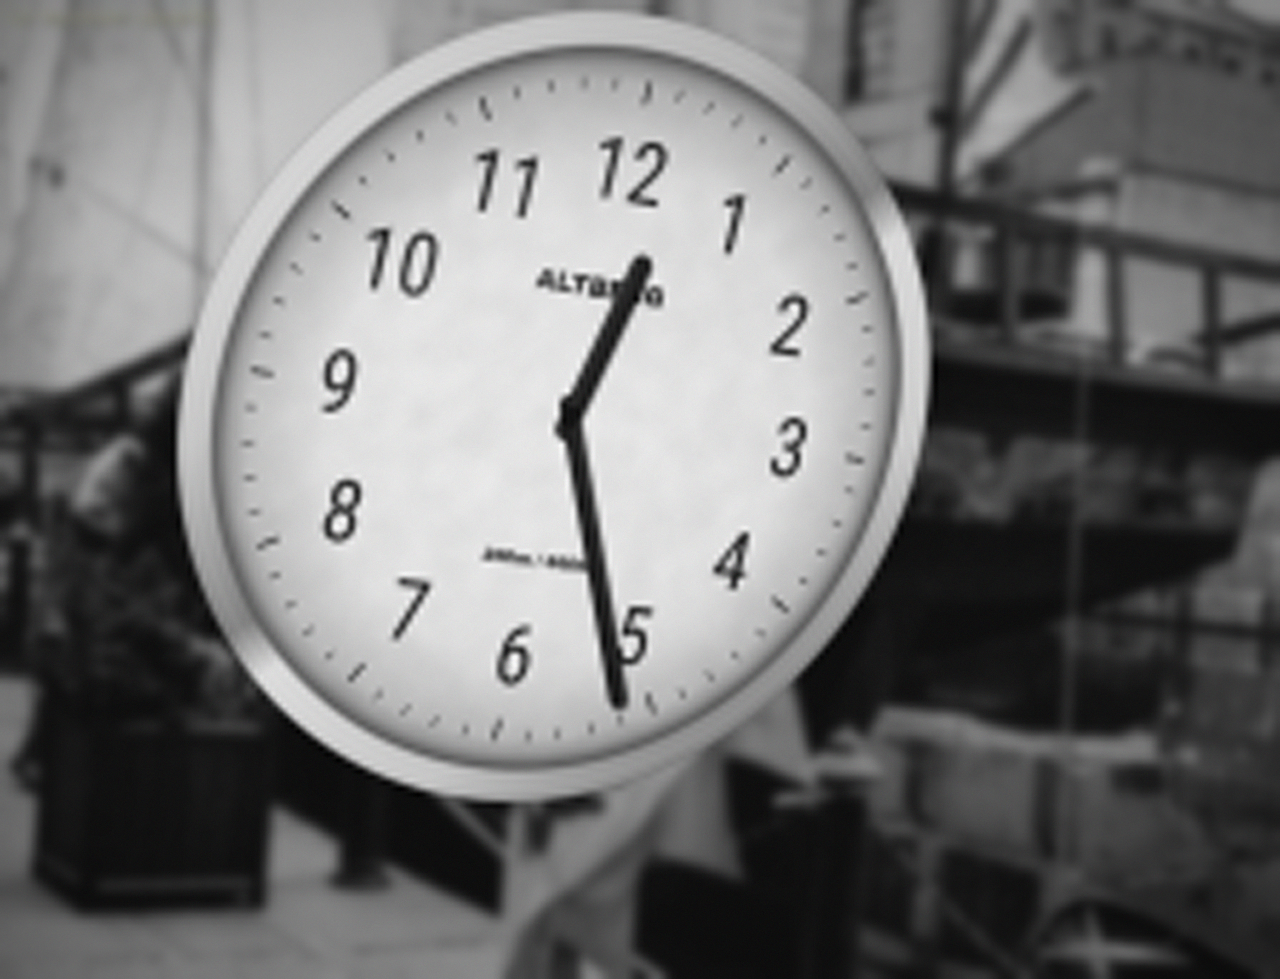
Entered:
12h26
